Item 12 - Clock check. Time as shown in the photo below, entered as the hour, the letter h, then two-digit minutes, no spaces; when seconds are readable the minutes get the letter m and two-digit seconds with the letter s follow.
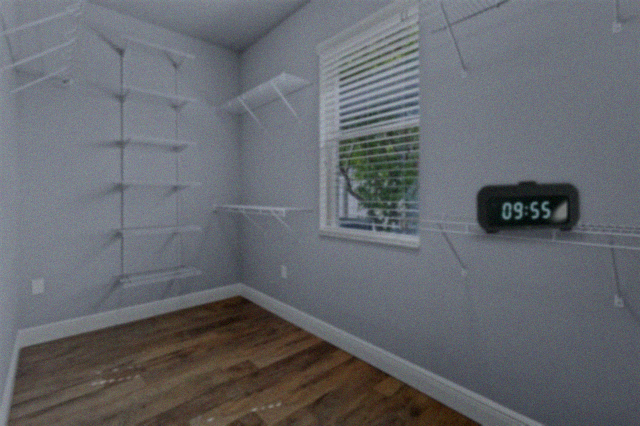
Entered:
9h55
